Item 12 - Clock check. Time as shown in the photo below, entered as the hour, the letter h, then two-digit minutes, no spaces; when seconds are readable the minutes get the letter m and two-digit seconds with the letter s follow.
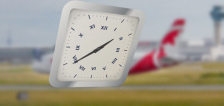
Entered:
1h39
